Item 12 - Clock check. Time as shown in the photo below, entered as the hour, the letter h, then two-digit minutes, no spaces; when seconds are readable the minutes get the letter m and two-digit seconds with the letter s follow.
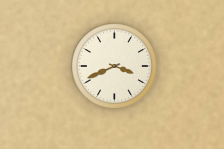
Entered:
3h41
